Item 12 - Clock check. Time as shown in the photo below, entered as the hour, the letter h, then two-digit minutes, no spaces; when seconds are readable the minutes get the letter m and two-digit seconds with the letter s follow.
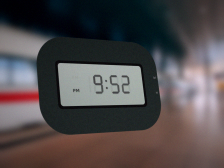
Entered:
9h52
